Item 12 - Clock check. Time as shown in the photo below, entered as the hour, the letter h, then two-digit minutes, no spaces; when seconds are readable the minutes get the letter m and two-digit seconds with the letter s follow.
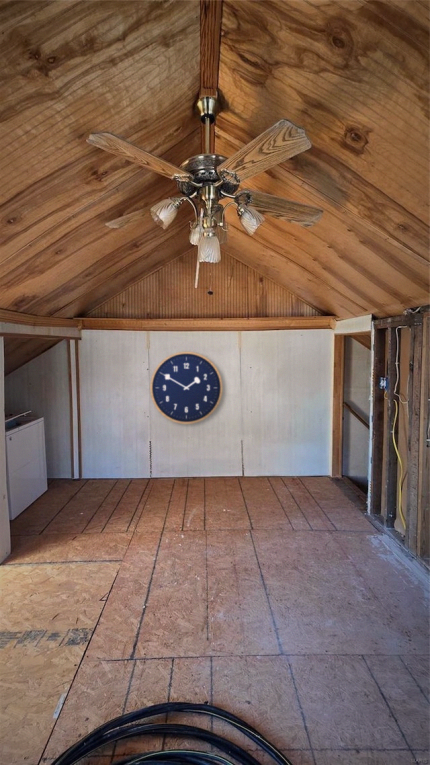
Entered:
1h50
